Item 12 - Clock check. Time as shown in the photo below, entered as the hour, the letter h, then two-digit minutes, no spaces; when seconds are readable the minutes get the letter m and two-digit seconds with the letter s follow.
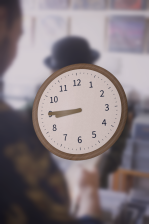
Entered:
8h45
